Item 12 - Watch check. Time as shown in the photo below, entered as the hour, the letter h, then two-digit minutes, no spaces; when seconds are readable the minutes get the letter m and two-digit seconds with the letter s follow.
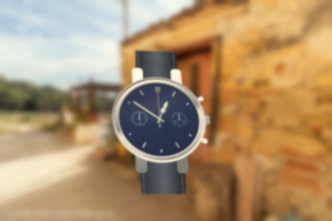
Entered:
12h51
